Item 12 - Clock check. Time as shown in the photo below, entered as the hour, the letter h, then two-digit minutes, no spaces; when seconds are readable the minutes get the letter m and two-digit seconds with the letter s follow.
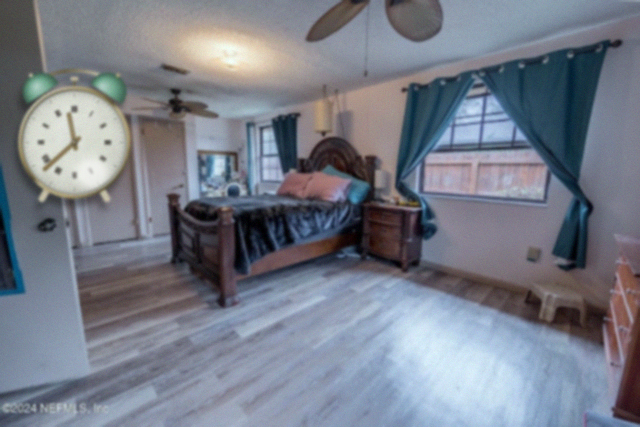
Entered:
11h38
